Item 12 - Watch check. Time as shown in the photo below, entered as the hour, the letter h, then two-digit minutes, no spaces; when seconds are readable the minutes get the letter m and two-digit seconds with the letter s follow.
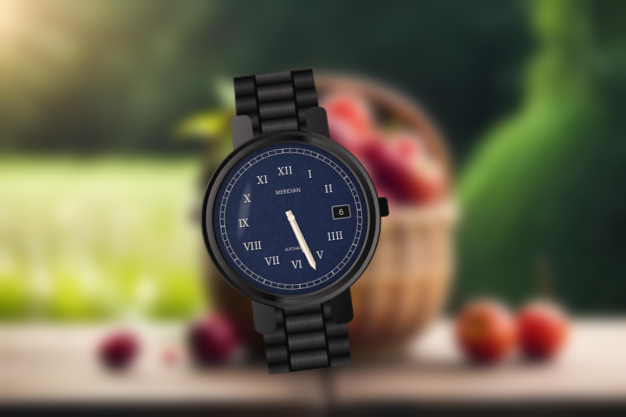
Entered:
5h27
